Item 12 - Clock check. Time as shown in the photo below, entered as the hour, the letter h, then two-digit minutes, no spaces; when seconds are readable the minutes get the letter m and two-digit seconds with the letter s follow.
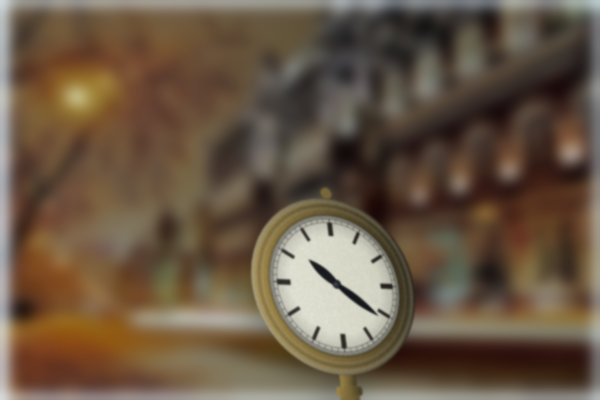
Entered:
10h21
